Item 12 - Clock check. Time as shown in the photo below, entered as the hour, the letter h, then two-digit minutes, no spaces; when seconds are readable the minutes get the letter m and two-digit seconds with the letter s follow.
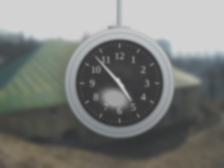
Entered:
4h53
